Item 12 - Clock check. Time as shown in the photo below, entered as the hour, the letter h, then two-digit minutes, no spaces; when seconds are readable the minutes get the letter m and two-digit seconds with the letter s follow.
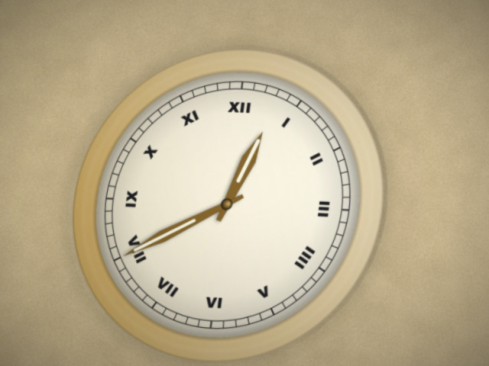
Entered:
12h40
